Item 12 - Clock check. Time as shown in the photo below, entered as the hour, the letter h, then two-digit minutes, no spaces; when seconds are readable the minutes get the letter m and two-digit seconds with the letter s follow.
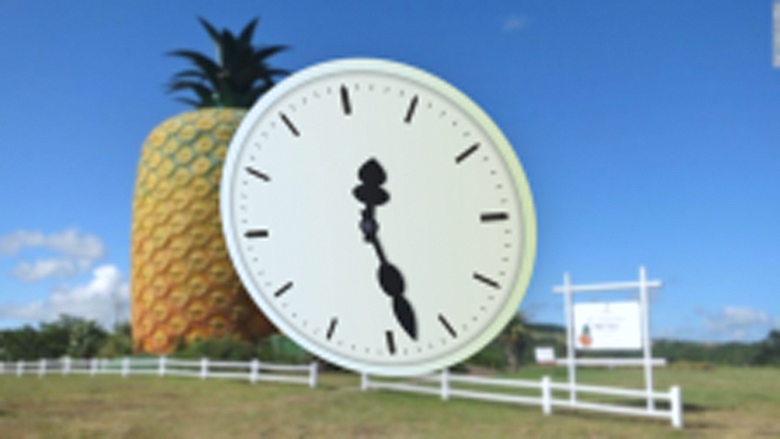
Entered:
12h28
